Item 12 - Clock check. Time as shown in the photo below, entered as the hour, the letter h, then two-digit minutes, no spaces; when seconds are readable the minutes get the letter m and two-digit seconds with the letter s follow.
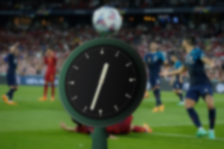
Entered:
12h33
